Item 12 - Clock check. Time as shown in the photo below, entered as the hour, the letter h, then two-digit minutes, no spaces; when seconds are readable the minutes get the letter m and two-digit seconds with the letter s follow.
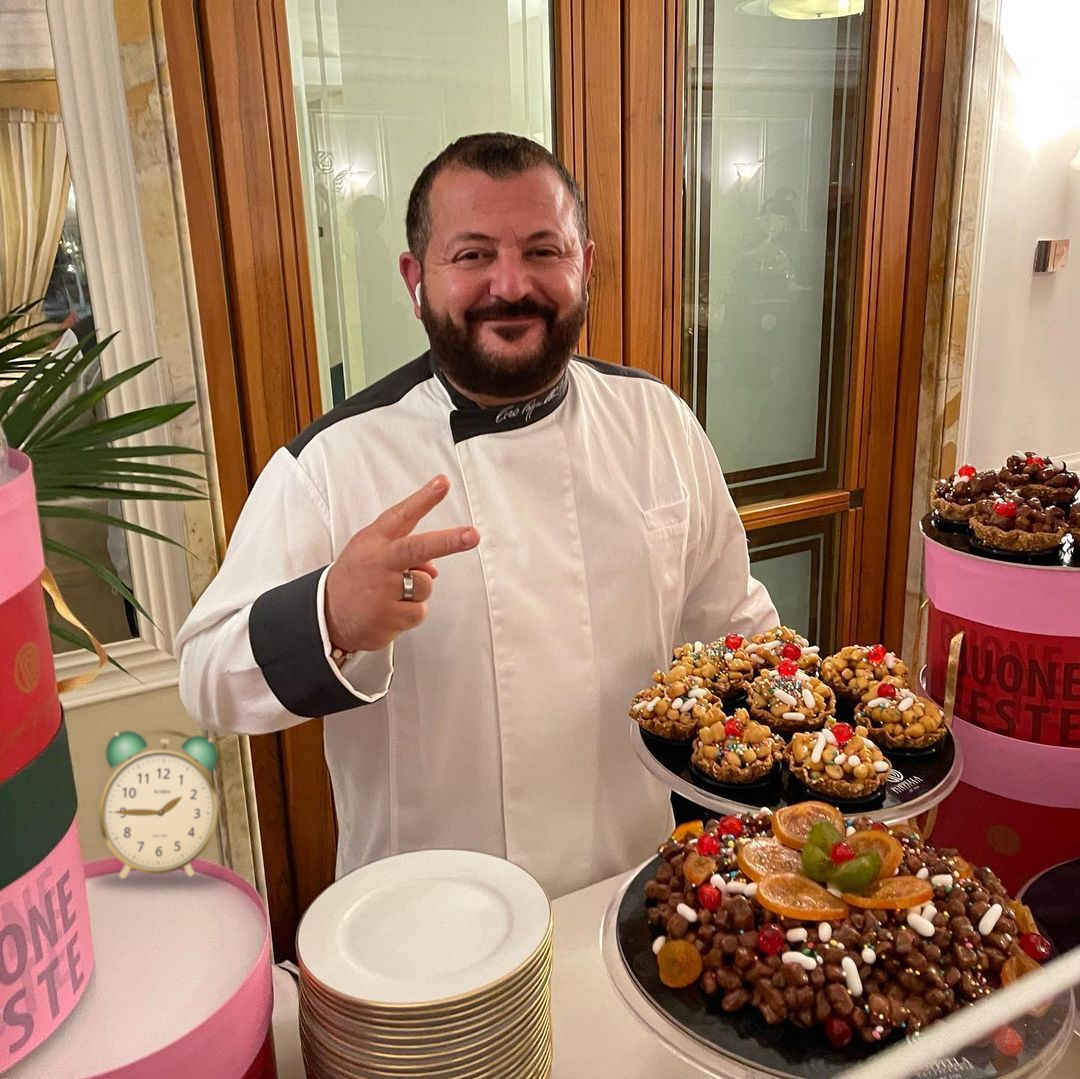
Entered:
1h45
